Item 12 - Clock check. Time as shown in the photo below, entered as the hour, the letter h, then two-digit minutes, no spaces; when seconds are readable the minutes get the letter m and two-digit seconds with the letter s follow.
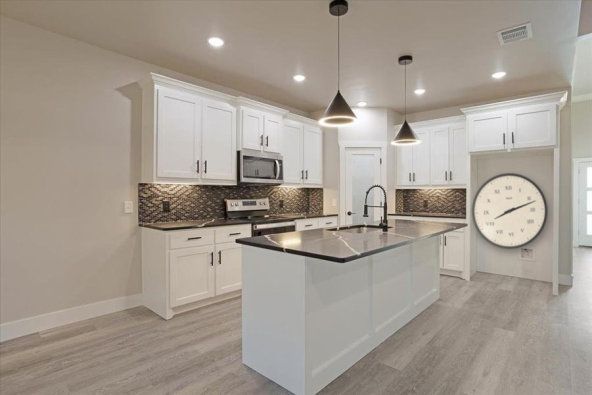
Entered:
8h12
